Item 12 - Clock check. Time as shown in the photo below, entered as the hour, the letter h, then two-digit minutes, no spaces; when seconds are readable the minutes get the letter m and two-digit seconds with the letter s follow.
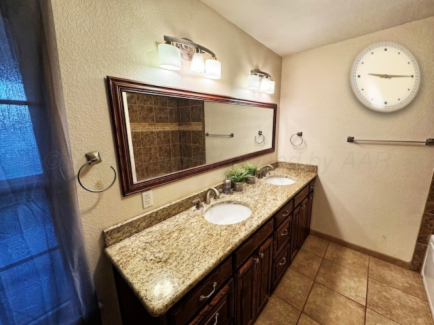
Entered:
9h15
